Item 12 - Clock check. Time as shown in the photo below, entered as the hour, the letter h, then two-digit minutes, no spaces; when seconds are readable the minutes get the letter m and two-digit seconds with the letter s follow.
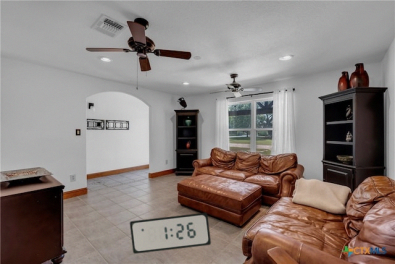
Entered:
1h26
